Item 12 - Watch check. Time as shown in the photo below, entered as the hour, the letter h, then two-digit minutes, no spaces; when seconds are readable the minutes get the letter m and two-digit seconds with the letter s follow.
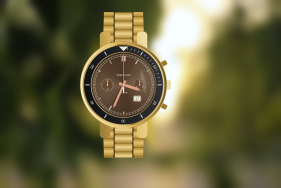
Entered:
3h34
